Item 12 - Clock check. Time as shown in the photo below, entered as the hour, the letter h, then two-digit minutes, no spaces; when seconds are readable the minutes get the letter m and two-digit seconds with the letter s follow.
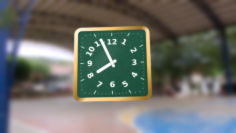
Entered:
7h56
